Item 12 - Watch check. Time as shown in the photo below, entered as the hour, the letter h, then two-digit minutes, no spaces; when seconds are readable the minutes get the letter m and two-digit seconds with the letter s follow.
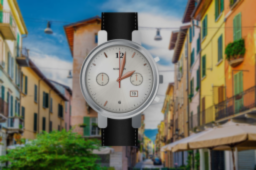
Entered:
2h02
